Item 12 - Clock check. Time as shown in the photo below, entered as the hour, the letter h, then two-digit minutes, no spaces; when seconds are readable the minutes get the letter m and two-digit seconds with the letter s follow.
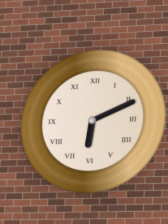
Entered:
6h11
